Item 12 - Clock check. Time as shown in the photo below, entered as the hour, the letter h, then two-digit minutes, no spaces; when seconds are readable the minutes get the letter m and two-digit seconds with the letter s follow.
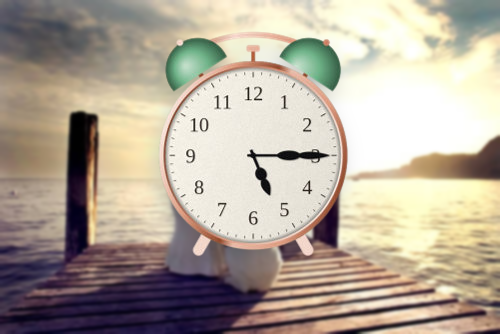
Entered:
5h15
